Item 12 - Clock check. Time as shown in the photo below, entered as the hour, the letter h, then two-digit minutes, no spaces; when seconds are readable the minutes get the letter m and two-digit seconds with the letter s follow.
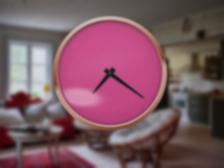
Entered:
7h21
